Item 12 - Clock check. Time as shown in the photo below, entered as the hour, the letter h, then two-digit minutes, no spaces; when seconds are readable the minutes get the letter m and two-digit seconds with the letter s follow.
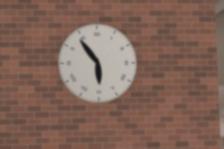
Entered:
5h54
